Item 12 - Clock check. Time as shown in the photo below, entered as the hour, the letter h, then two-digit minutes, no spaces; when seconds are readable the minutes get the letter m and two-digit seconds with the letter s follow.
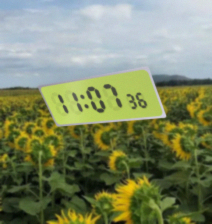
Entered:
11h07m36s
